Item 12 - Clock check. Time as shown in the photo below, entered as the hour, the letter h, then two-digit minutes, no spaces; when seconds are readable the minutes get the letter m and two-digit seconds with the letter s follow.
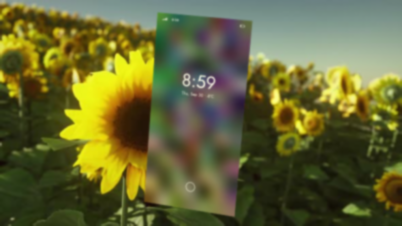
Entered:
8h59
